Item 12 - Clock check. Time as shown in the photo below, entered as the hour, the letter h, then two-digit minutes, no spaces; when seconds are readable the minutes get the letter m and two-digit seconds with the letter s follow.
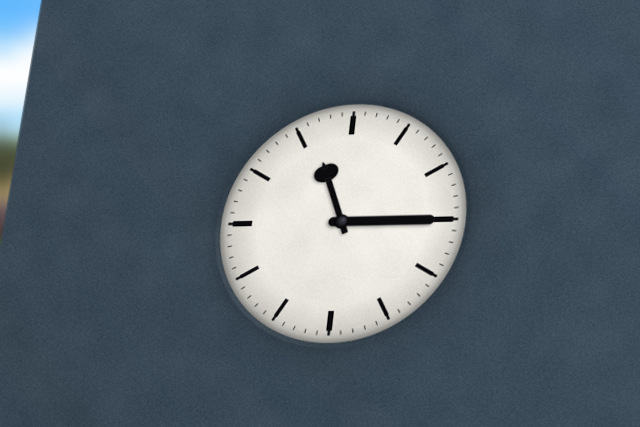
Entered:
11h15
